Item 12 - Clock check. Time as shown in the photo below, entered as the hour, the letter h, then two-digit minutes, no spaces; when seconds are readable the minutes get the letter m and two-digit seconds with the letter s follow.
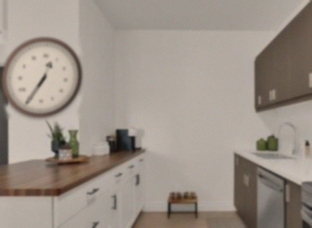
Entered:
12h35
